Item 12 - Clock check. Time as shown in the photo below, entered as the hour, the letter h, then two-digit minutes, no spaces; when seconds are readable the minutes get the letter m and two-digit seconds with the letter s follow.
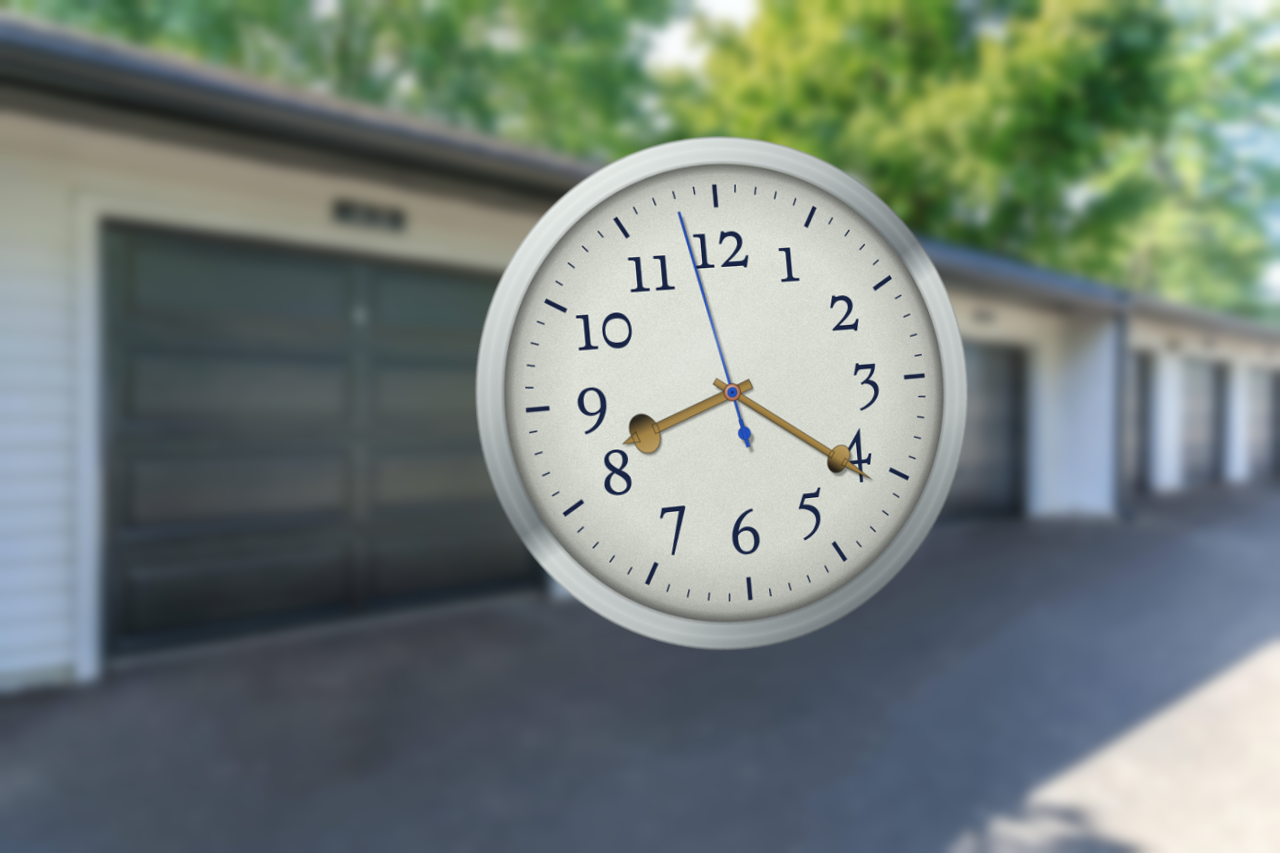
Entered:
8h20m58s
